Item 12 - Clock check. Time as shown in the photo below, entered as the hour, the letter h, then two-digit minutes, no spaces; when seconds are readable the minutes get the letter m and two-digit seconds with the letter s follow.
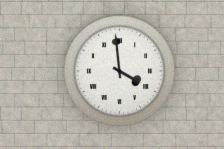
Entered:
3h59
